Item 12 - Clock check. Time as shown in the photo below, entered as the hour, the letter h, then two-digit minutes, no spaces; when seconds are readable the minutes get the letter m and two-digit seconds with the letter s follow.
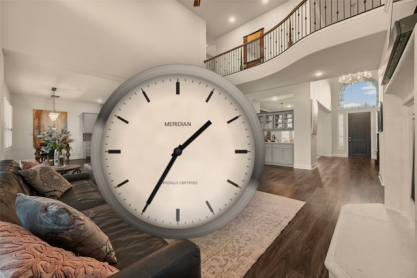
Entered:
1h35
